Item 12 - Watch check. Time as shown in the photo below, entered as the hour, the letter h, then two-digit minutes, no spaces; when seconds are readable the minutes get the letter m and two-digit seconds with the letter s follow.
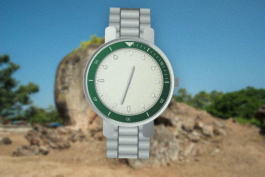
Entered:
12h33
